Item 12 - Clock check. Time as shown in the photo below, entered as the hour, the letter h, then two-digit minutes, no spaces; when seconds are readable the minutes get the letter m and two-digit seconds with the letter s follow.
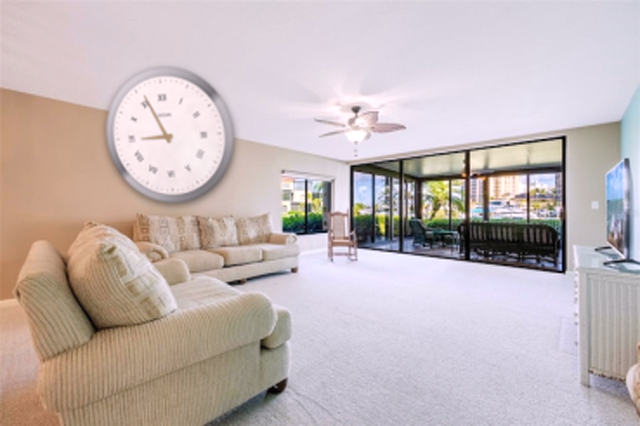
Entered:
8h56
